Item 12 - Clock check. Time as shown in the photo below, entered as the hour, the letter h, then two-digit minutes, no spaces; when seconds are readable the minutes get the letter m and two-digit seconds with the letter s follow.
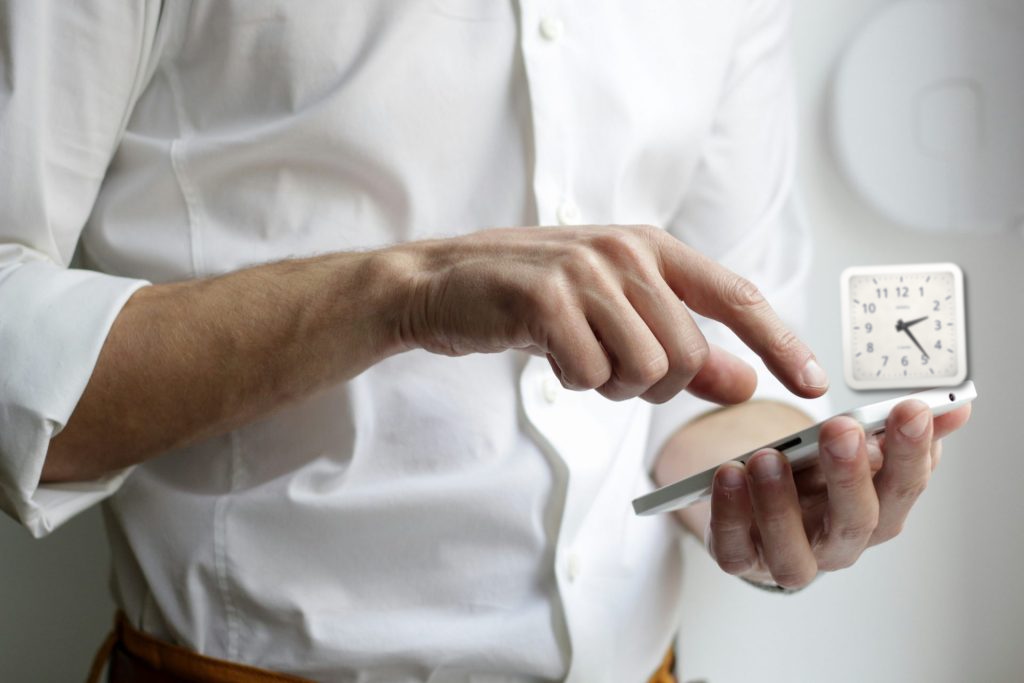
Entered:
2h24
